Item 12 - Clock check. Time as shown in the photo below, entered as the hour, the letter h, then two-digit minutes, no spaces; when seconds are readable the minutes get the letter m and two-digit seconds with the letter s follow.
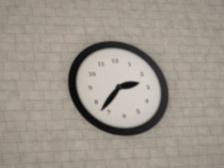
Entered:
2h37
